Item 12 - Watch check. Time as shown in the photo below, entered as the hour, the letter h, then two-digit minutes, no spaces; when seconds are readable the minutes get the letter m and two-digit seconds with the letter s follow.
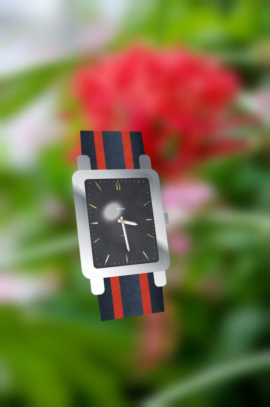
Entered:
3h29
